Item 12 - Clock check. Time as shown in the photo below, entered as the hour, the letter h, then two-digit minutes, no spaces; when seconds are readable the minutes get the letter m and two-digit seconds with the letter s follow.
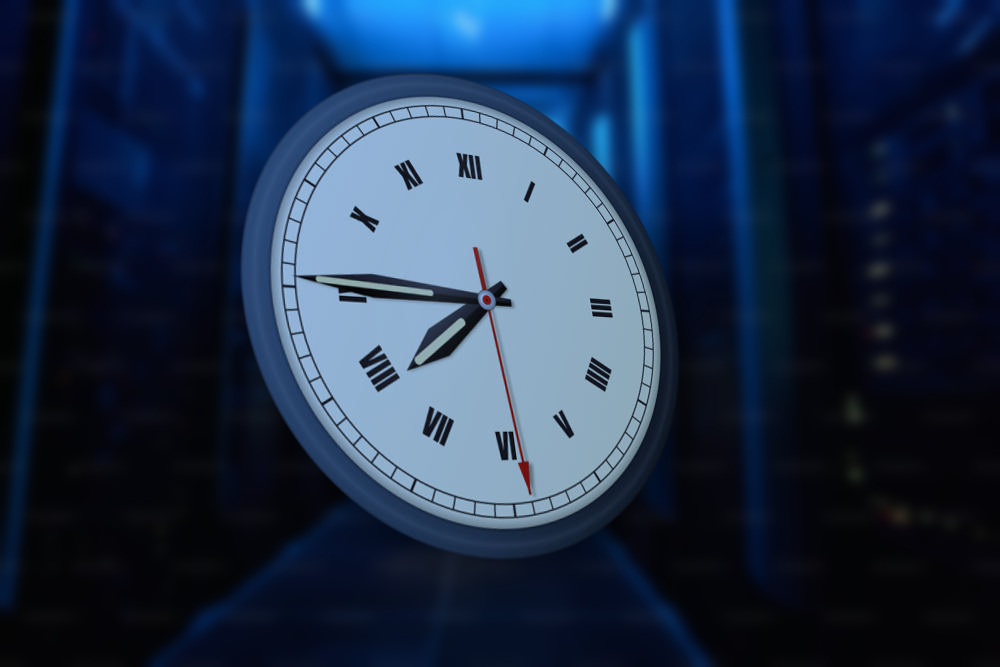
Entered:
7h45m29s
